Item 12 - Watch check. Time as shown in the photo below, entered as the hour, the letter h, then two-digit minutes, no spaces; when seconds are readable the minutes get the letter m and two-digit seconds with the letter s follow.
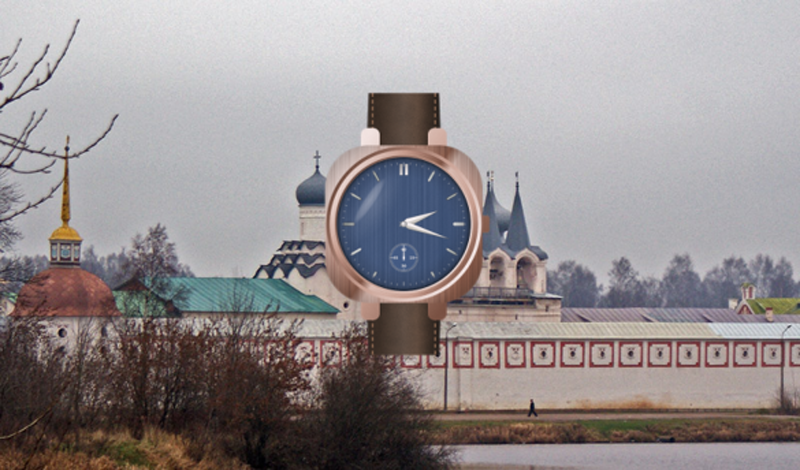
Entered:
2h18
